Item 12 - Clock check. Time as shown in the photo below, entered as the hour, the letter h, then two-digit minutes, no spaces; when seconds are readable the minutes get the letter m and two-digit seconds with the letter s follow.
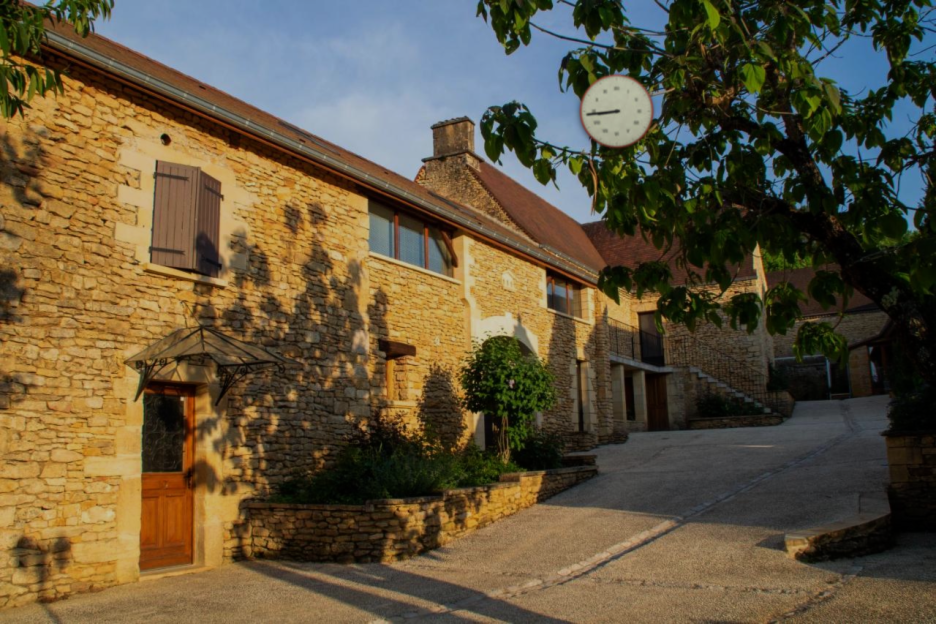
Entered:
8h44
